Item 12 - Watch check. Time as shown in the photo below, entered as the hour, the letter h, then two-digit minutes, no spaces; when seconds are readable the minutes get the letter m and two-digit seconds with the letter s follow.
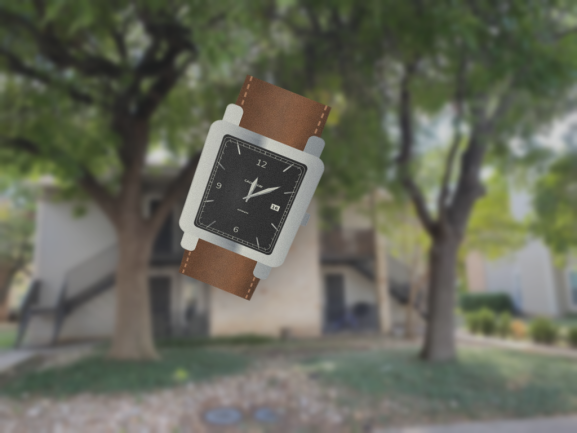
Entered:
12h08
